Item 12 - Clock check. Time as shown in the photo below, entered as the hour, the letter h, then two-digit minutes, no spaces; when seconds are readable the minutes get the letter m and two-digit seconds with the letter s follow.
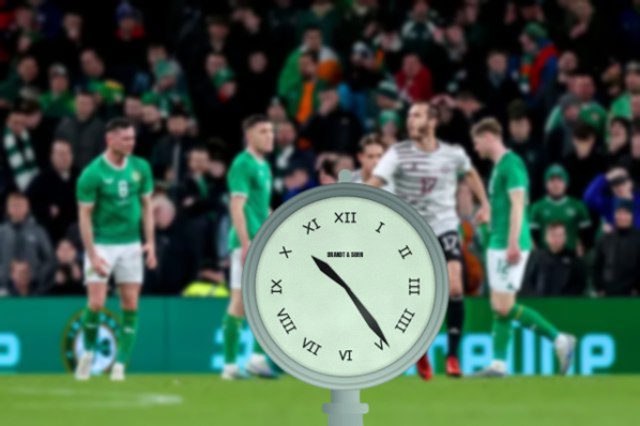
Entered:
10h24
